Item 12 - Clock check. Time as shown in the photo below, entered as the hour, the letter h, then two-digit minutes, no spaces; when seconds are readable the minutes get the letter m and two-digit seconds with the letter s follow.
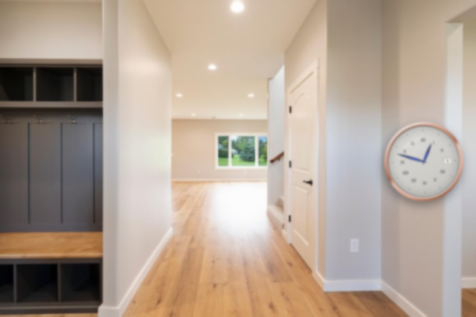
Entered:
12h48
